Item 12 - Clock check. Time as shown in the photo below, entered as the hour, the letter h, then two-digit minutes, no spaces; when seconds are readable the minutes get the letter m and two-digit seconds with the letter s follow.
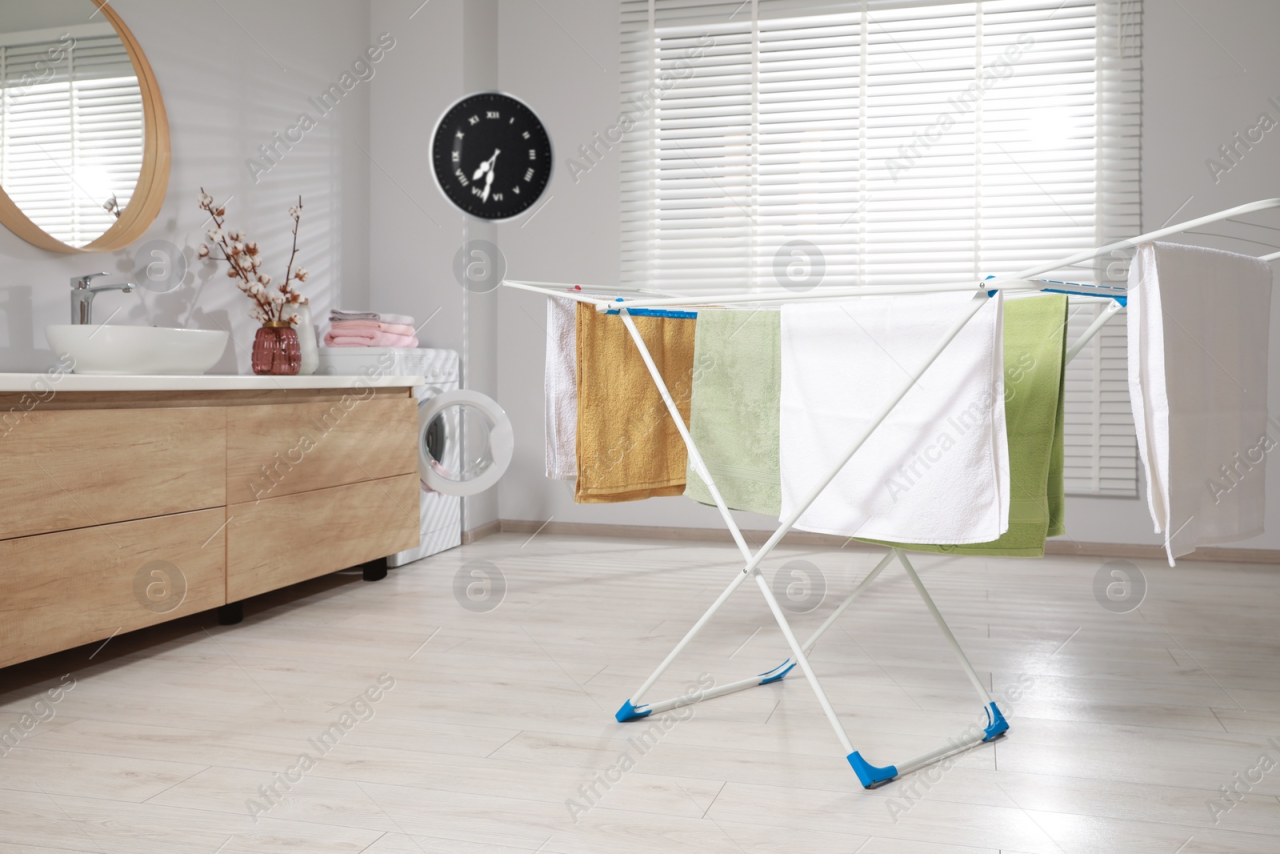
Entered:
7h33
